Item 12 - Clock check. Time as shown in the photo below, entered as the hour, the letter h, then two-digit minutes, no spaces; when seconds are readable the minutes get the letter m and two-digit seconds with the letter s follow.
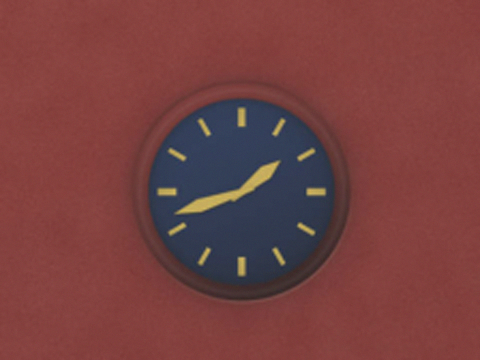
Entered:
1h42
